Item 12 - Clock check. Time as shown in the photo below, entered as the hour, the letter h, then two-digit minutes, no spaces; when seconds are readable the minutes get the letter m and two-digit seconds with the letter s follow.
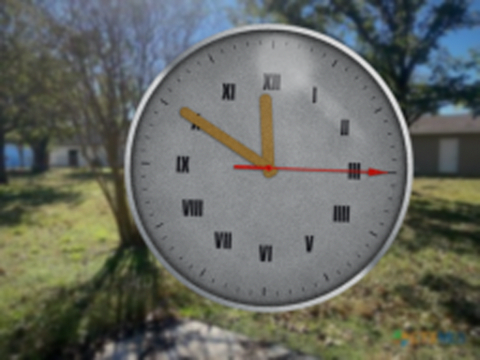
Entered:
11h50m15s
